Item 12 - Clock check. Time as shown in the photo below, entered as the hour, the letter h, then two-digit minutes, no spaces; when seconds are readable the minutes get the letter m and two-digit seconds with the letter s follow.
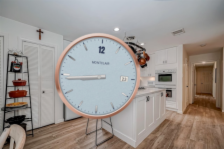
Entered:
8h44
